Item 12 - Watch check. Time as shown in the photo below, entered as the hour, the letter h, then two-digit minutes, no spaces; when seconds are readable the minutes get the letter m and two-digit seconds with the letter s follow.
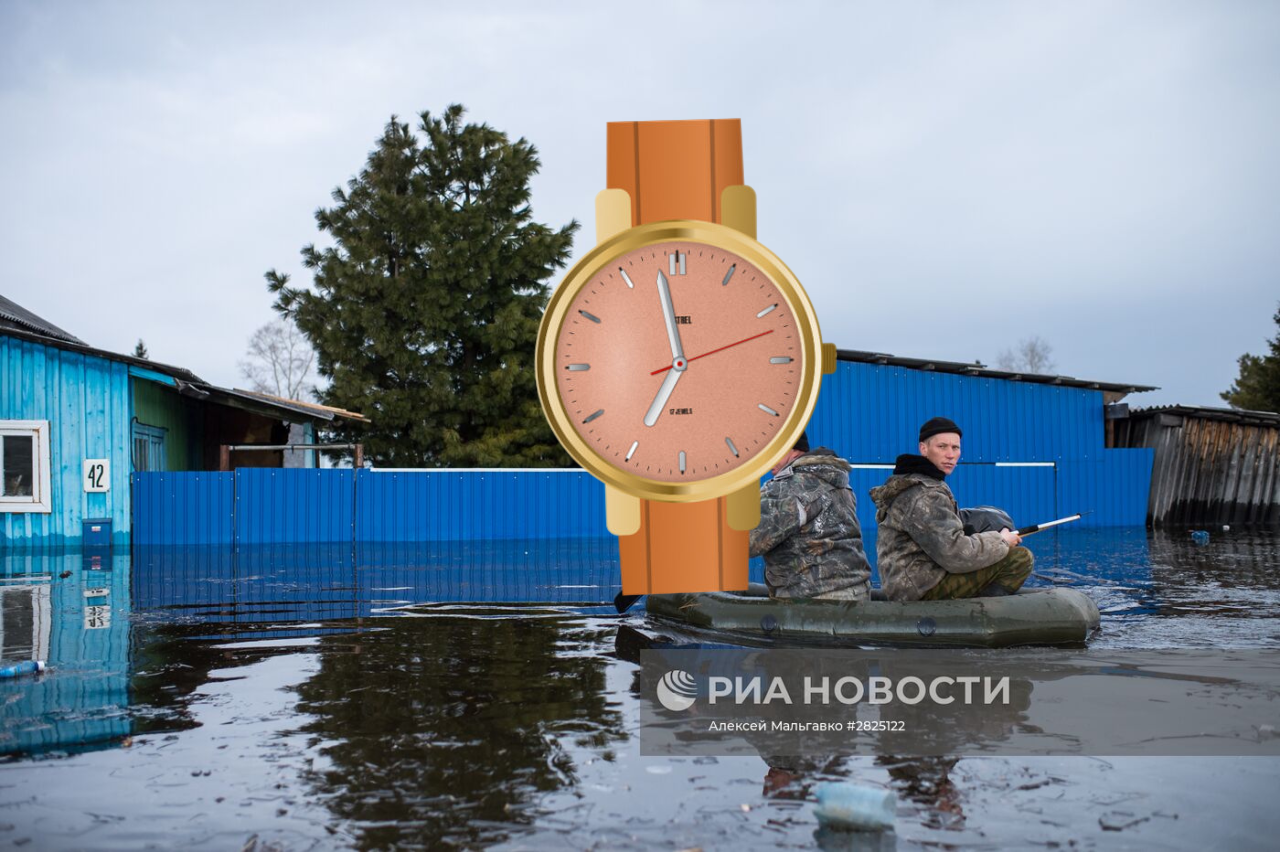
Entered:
6h58m12s
